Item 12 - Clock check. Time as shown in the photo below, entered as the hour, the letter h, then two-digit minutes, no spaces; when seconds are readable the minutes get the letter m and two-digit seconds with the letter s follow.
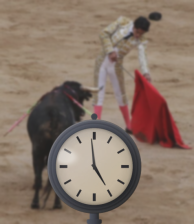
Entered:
4h59
